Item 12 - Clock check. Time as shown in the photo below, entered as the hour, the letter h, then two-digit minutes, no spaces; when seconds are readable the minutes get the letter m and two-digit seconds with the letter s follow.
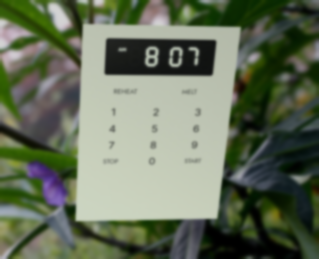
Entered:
8h07
